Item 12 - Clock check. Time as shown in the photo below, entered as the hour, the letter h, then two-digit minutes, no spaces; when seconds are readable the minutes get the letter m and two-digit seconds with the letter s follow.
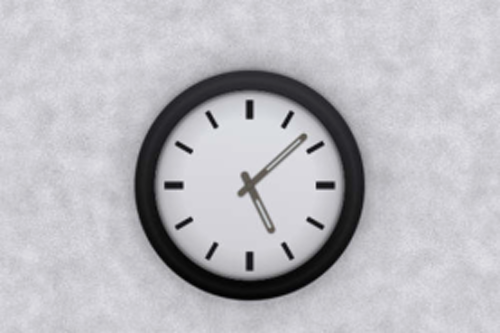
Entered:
5h08
